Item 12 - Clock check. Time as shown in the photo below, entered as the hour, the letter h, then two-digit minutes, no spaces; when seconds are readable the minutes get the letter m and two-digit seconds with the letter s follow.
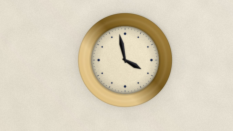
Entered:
3h58
